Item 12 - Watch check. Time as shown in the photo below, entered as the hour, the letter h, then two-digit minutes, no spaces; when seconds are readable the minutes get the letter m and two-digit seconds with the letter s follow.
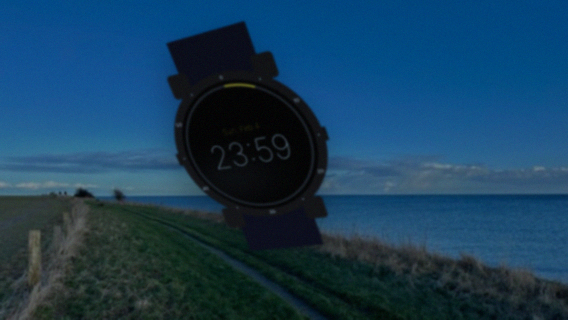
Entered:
23h59
